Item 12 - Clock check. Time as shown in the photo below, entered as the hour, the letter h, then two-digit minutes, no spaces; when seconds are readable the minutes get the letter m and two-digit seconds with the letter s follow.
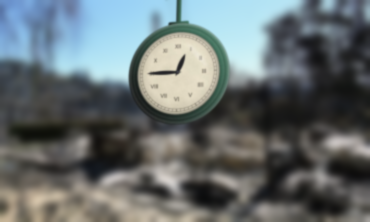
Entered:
12h45
